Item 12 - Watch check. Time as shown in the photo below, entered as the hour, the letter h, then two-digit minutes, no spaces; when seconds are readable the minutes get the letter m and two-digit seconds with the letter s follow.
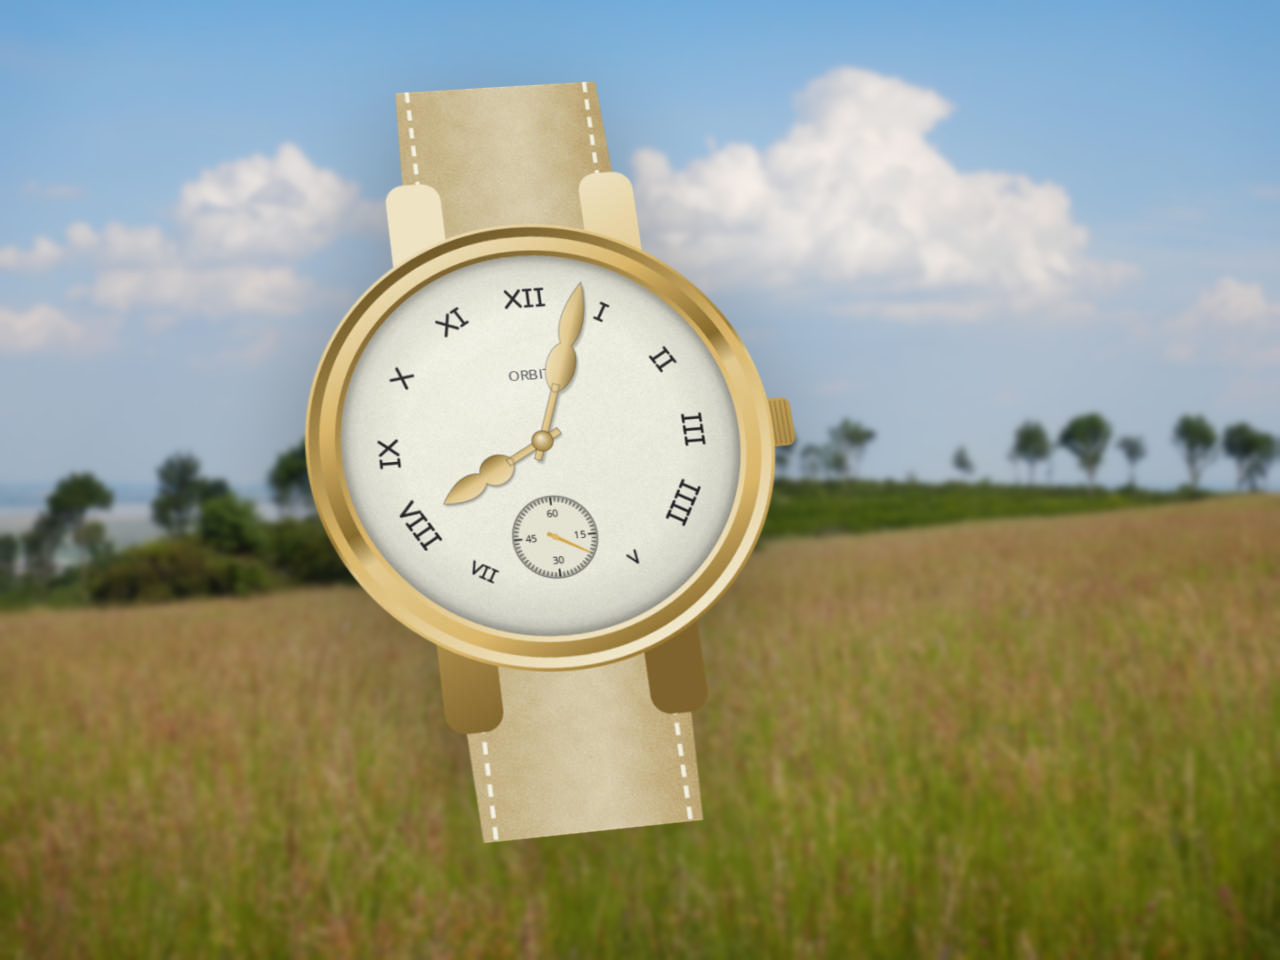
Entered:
8h03m20s
